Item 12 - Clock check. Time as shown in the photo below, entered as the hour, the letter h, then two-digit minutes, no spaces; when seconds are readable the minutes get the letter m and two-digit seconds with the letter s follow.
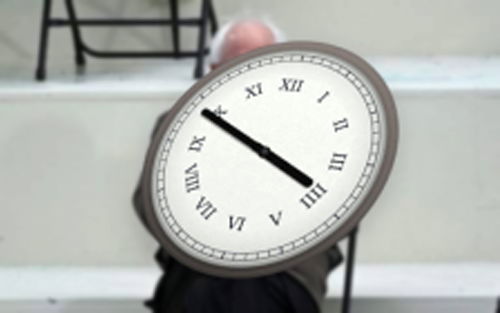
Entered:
3h49
